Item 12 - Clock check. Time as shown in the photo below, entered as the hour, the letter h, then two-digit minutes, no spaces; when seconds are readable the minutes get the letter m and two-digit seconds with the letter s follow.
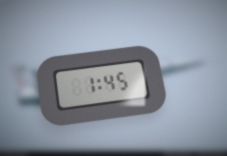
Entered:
1h45
